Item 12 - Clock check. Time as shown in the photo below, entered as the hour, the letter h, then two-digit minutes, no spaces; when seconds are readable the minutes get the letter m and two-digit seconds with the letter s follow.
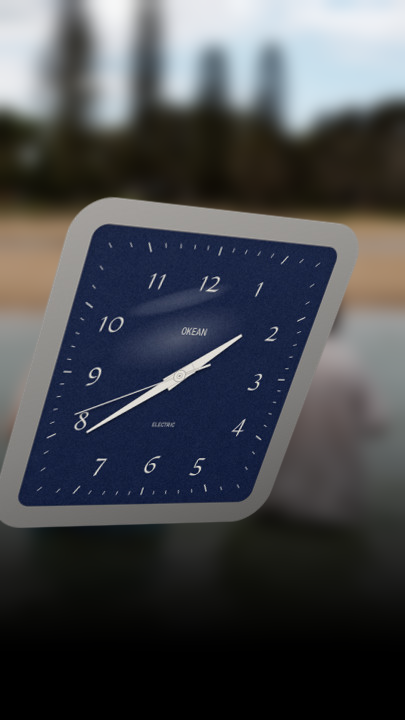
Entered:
1h38m41s
